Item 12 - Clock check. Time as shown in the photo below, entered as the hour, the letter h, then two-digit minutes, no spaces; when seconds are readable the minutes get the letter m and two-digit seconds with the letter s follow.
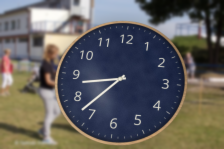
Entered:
8h37
